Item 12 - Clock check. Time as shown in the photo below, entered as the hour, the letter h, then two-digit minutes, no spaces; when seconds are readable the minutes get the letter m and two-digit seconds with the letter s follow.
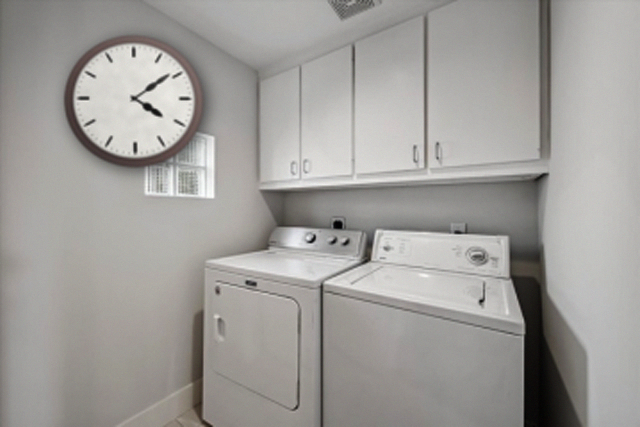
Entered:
4h09
